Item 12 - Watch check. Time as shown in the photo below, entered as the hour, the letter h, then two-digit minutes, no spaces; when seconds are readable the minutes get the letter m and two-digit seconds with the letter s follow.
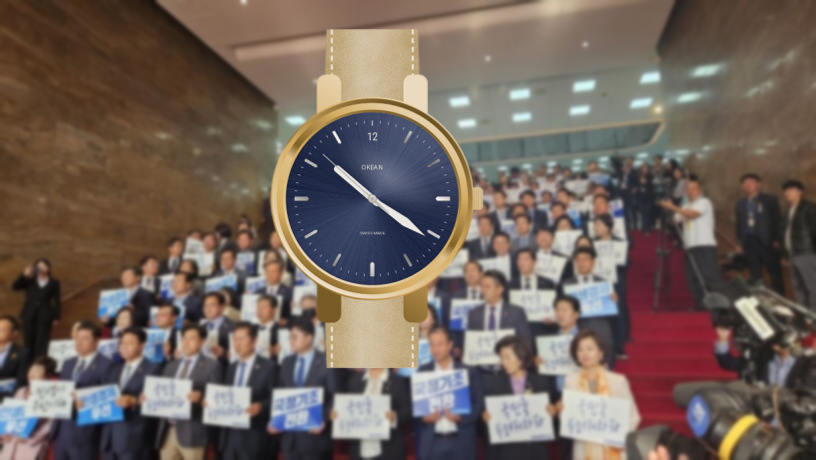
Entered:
10h20m52s
